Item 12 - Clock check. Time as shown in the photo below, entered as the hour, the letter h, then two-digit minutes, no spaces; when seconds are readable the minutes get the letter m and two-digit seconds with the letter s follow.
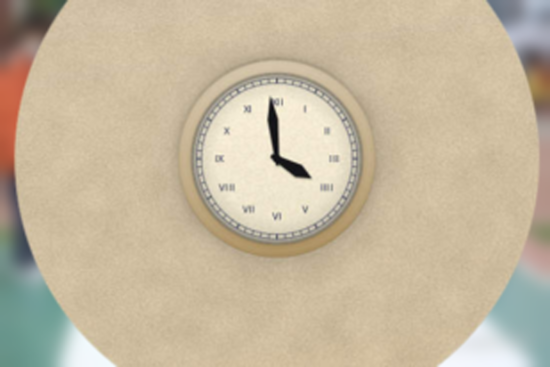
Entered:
3h59
